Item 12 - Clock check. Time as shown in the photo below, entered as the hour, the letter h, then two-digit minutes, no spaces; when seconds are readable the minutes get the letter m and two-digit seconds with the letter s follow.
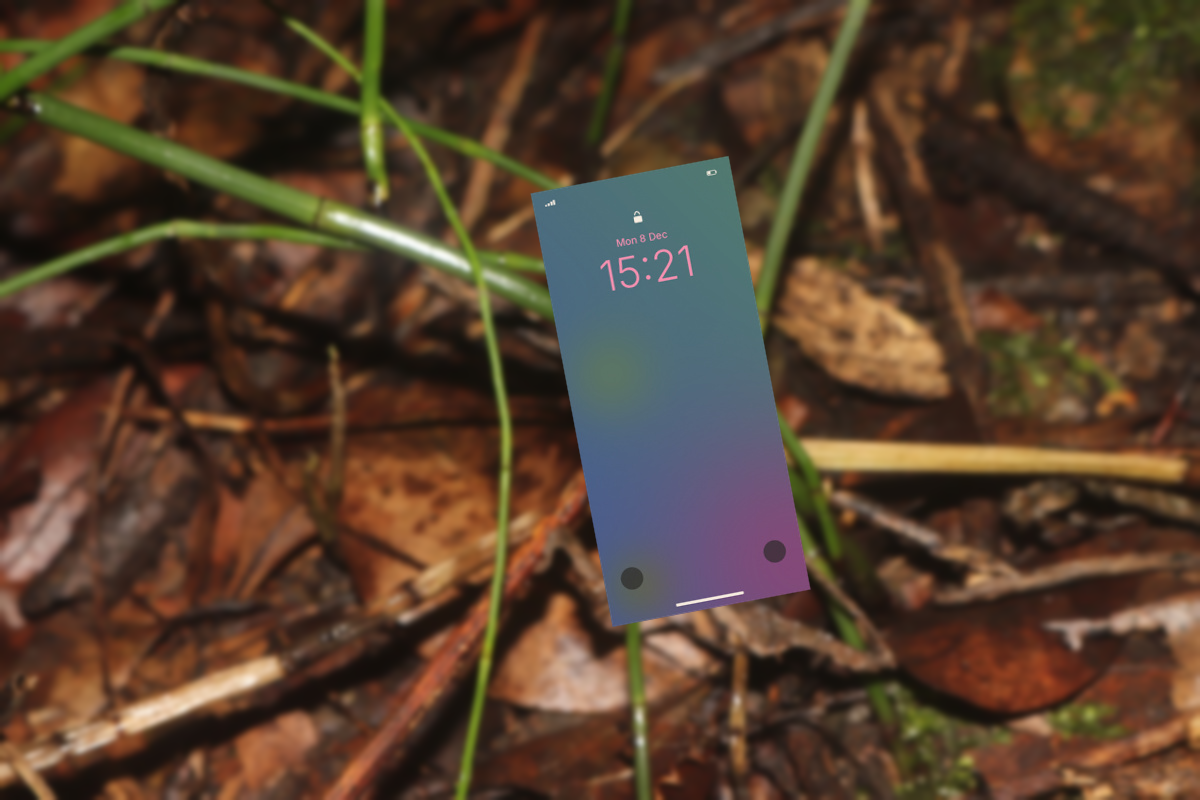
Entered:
15h21
